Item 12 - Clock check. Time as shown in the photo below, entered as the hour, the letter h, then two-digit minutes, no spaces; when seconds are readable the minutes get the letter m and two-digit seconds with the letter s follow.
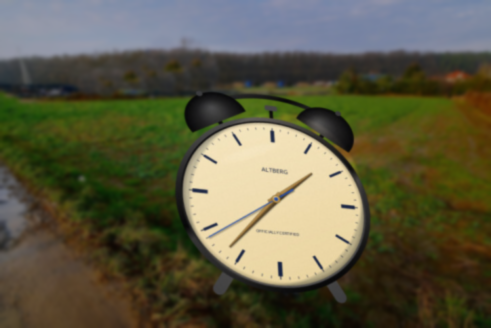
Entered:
1h36m39s
